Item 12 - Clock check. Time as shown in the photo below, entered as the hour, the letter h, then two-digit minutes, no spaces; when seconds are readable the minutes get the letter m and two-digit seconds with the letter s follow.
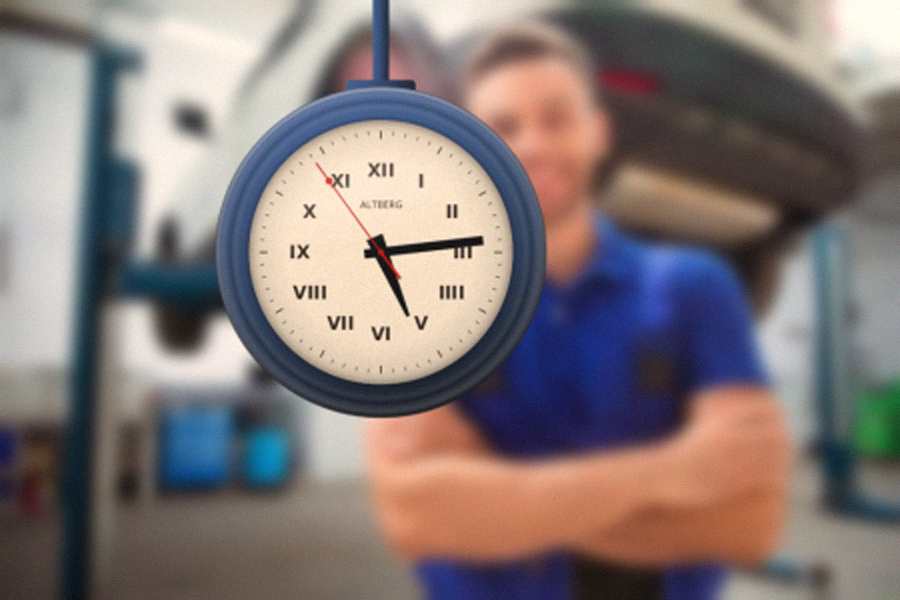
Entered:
5h13m54s
